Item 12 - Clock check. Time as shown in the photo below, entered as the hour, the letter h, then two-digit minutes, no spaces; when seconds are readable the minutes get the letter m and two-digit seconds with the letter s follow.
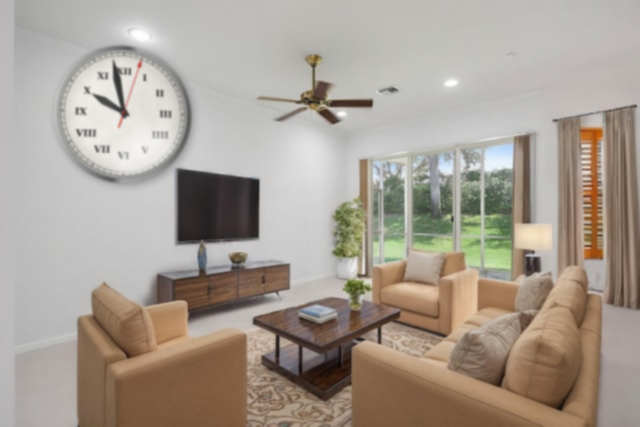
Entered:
9h58m03s
